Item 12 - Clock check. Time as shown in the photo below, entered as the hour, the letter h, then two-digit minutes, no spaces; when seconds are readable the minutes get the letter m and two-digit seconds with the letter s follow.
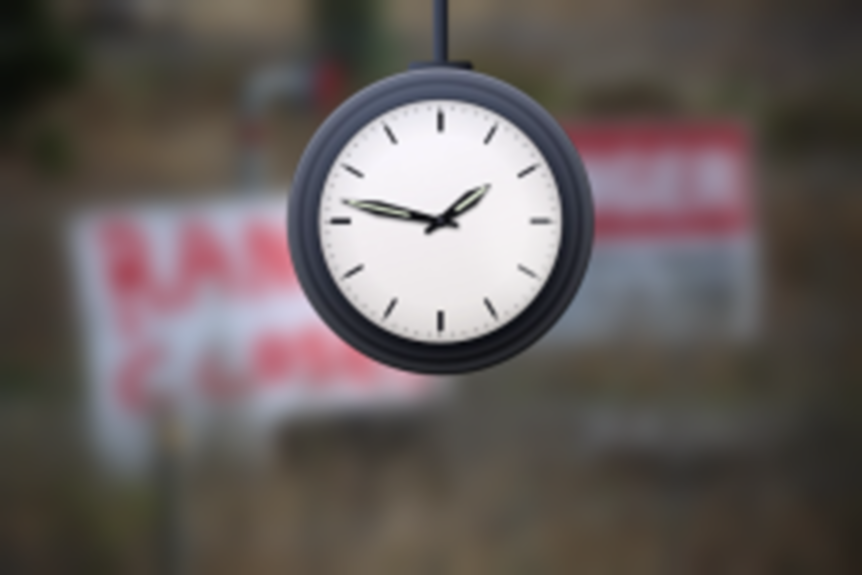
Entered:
1h47
